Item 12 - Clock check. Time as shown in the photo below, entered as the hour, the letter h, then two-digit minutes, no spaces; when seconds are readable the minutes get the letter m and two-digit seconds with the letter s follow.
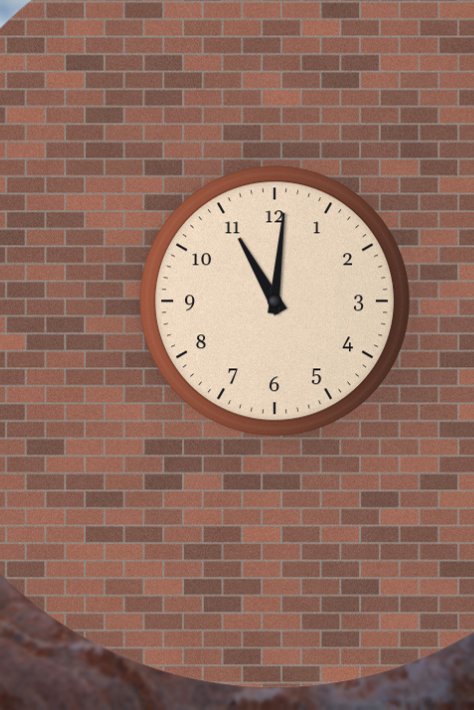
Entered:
11h01
